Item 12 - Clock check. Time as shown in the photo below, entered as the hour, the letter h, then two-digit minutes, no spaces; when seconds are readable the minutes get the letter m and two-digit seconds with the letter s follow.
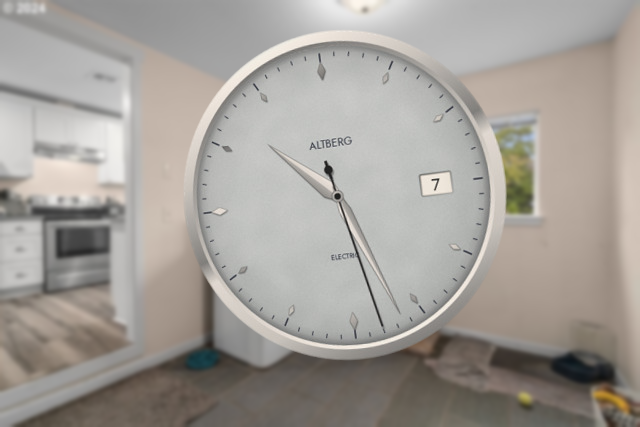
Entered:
10h26m28s
